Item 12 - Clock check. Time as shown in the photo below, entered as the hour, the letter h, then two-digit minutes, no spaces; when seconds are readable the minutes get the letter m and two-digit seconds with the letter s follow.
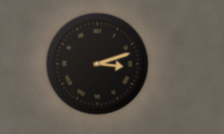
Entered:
3h12
